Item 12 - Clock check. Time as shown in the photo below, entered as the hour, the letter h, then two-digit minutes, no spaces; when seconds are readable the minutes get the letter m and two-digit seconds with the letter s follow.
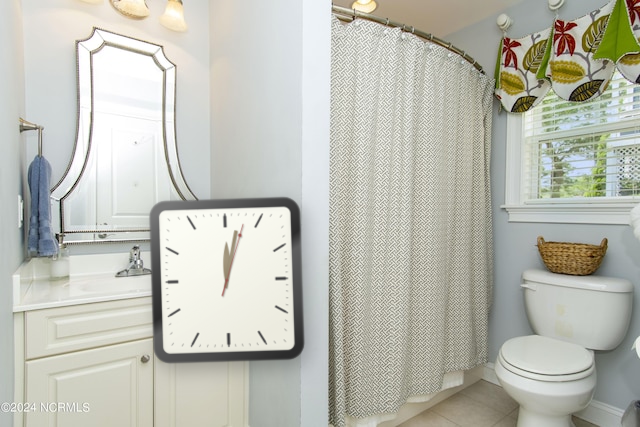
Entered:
12h02m03s
